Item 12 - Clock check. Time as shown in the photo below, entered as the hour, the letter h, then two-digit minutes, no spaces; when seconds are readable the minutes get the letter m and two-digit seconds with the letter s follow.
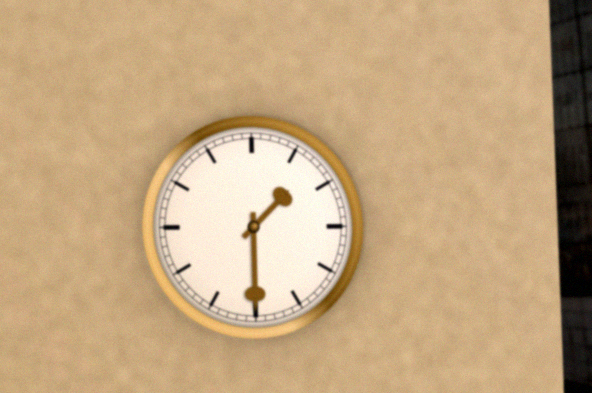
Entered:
1h30
